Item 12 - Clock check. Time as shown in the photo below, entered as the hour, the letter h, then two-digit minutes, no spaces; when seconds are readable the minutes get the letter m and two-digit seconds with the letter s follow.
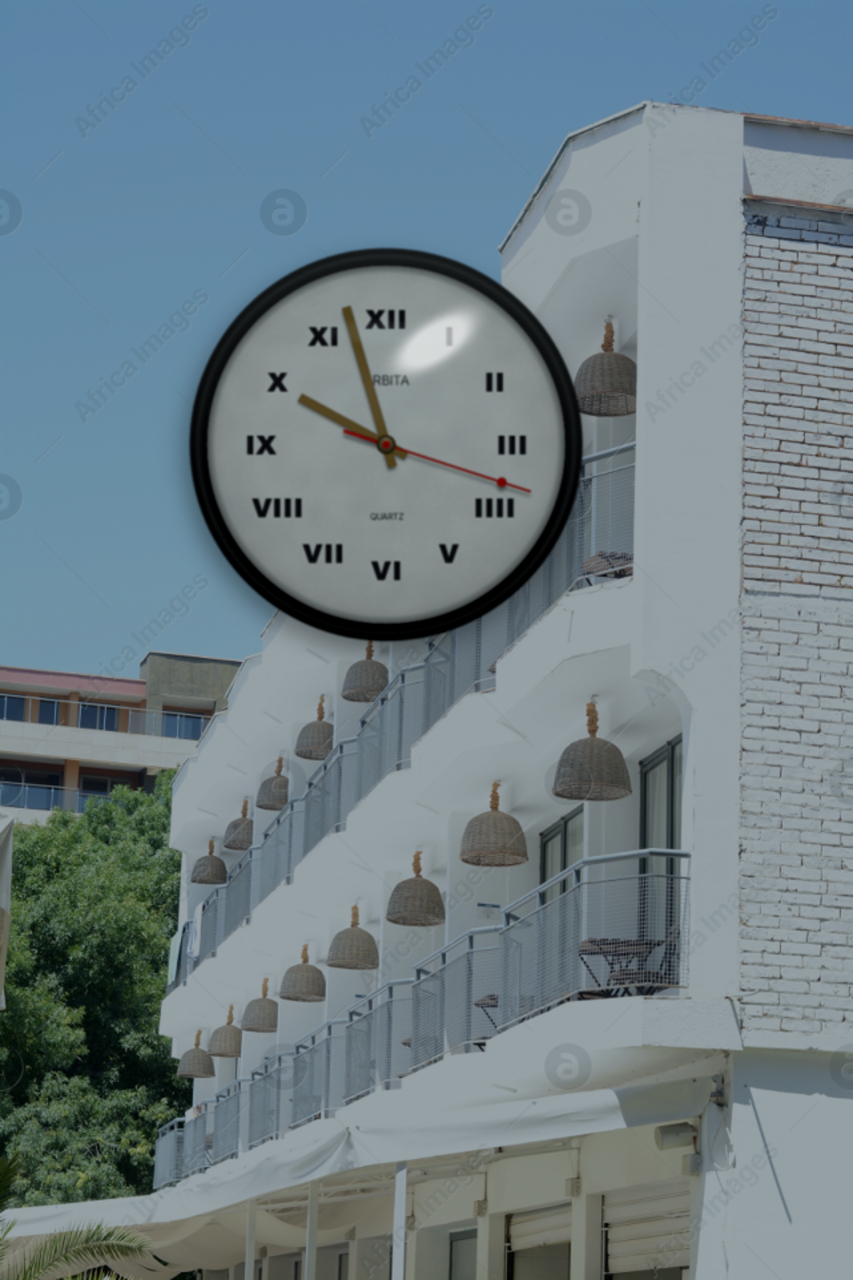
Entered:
9h57m18s
